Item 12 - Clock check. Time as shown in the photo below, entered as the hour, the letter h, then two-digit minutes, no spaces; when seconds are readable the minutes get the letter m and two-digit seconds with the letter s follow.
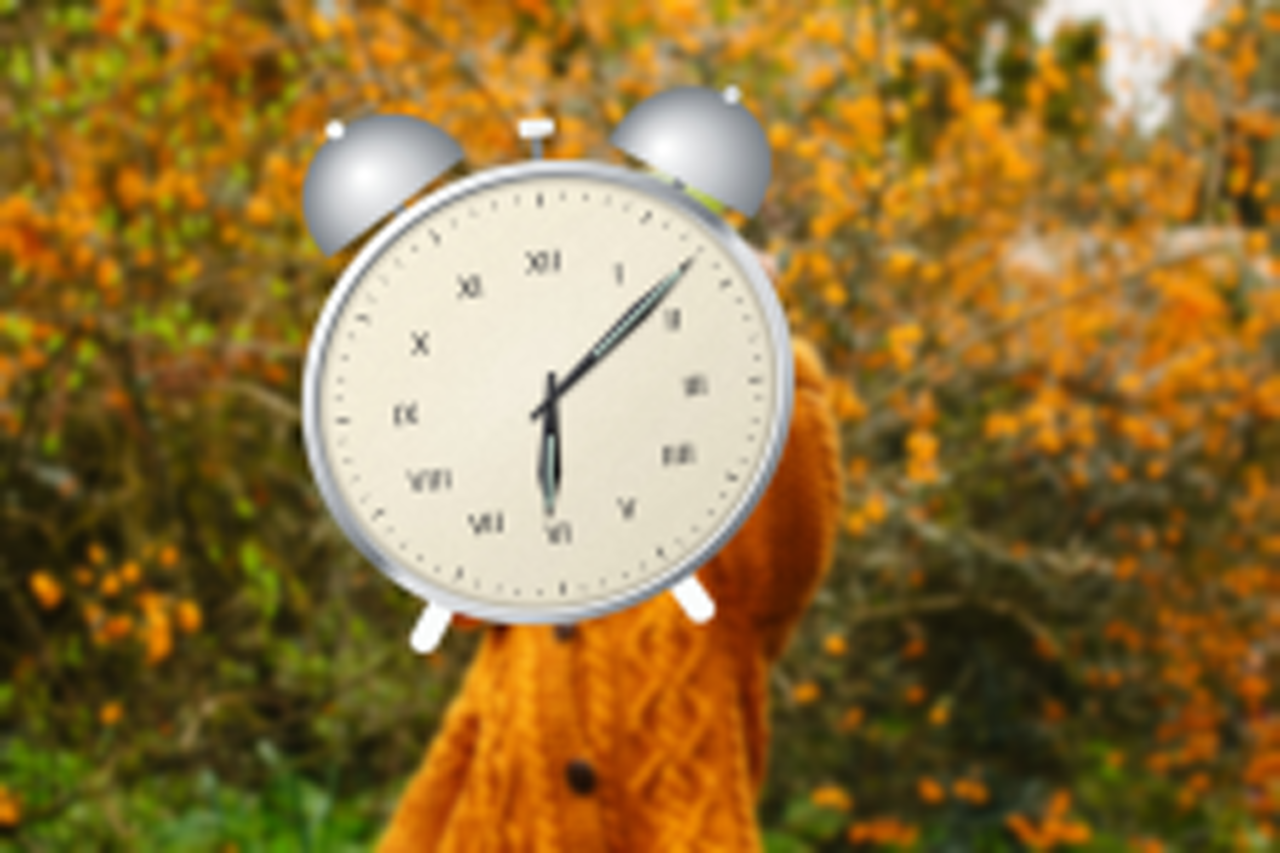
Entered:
6h08
